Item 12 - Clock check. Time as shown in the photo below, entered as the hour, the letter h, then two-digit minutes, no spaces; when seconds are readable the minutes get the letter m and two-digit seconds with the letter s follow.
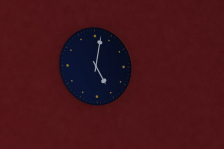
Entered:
5h02
